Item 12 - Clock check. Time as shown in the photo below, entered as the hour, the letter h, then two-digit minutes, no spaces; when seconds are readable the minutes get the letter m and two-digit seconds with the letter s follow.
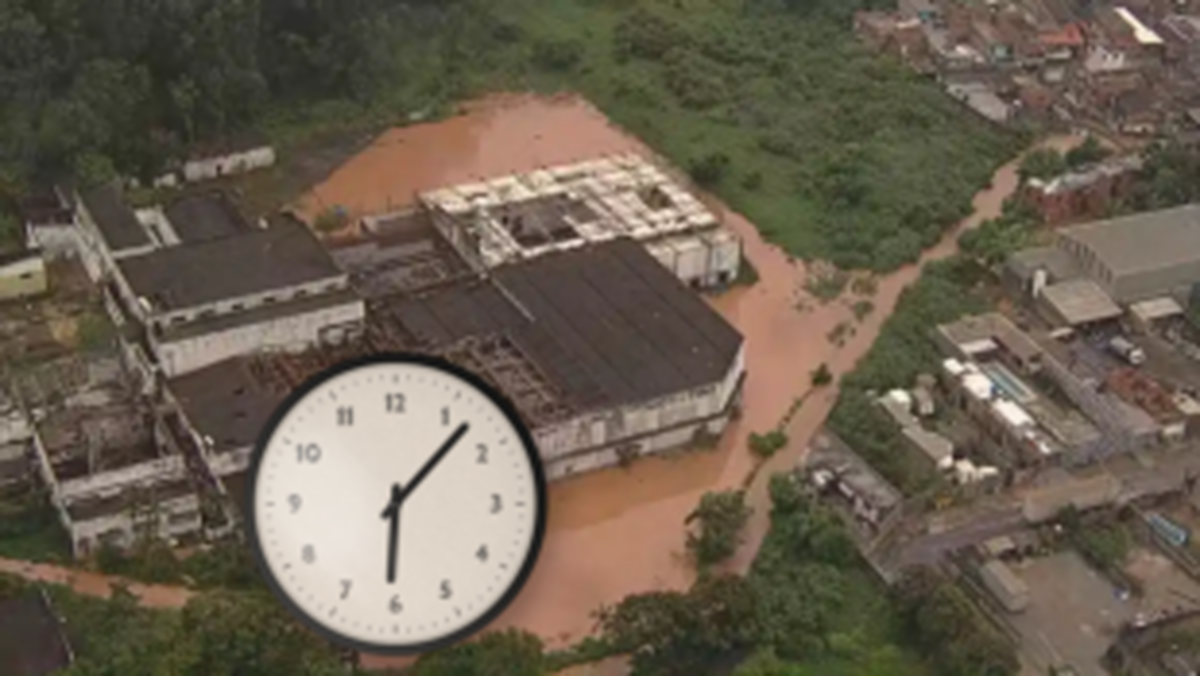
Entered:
6h07
